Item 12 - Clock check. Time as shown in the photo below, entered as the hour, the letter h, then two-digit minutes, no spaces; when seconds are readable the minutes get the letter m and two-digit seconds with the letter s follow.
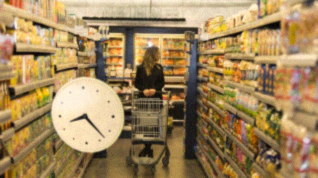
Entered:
8h23
